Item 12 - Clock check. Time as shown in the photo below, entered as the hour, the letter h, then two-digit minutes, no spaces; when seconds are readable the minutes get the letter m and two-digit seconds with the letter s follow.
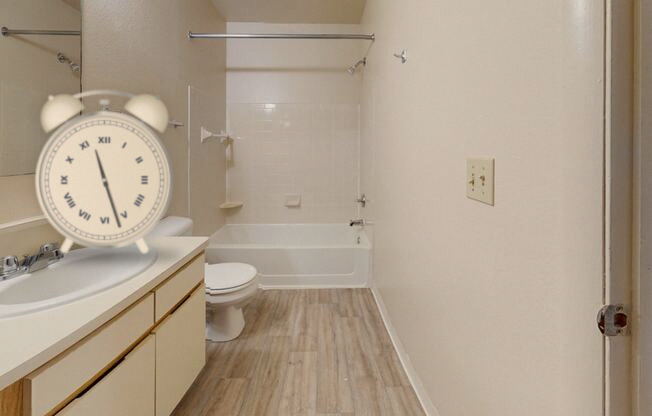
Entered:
11h27
